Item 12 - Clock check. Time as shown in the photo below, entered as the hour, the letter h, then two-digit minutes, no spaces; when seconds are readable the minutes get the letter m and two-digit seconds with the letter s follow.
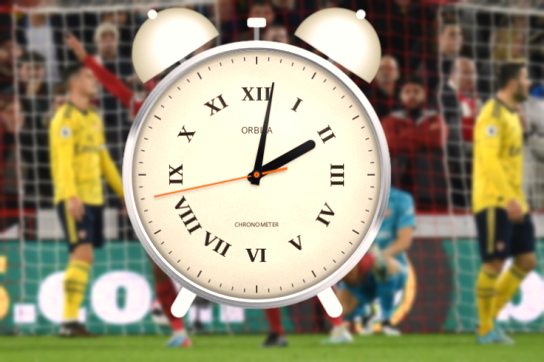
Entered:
2h01m43s
